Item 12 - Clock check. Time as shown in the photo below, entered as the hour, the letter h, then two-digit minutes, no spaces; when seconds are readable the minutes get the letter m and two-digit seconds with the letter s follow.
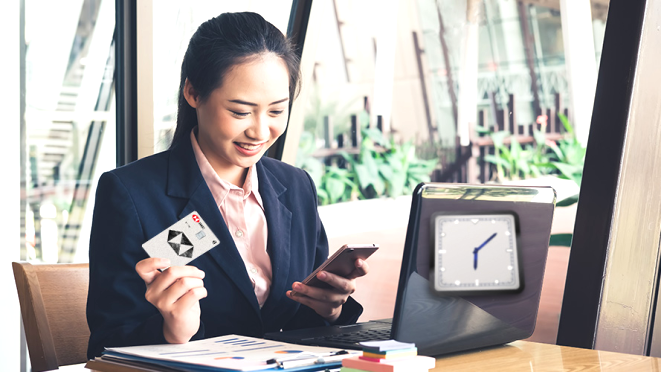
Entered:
6h08
